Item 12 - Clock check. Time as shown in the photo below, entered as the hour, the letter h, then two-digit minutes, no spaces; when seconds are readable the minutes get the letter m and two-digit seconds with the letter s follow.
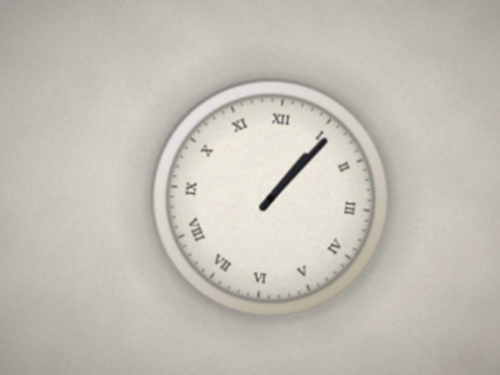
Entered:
1h06
